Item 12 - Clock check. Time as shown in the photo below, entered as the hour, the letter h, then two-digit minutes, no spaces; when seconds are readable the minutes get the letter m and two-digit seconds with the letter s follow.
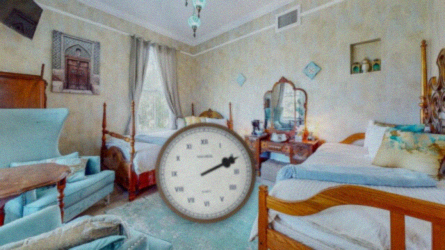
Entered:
2h11
